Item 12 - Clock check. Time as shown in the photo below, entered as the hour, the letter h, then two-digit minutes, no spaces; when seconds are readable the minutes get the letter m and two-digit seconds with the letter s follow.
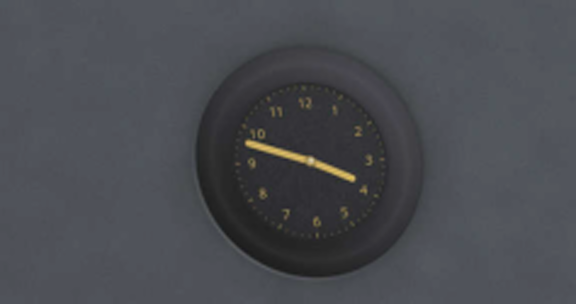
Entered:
3h48
